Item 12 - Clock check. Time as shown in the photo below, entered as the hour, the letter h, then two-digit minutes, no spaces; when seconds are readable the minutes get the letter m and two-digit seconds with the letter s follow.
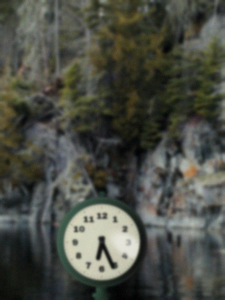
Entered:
6h26
